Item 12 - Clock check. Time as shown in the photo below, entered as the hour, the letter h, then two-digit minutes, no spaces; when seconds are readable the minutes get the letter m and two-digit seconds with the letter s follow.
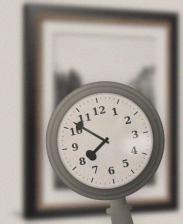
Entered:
7h52
